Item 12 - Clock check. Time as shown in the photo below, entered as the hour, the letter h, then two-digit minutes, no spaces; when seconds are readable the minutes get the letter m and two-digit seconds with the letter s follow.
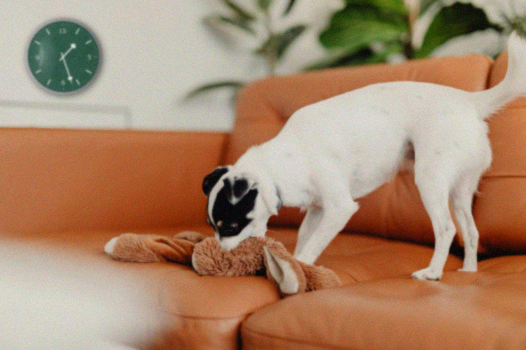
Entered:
1h27
